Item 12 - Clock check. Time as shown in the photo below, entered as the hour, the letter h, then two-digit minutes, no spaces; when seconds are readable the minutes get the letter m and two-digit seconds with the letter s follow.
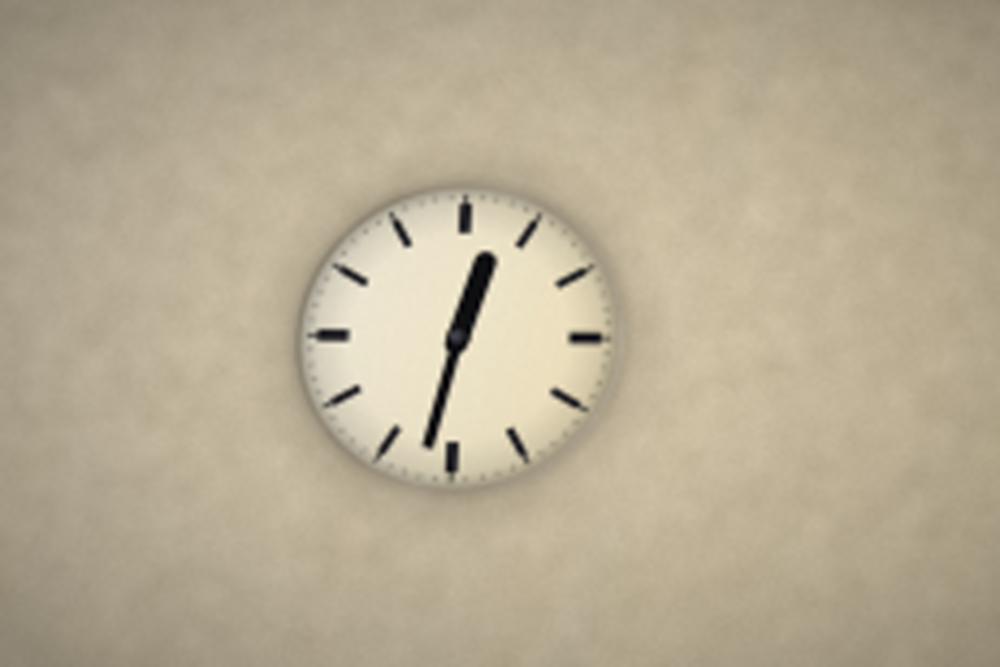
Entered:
12h32
